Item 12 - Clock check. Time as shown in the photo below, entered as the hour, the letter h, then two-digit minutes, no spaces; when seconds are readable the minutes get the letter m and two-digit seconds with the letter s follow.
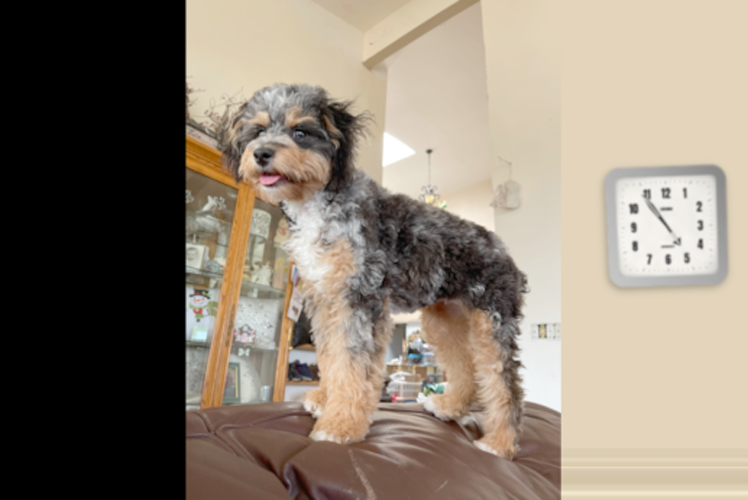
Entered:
4h54
